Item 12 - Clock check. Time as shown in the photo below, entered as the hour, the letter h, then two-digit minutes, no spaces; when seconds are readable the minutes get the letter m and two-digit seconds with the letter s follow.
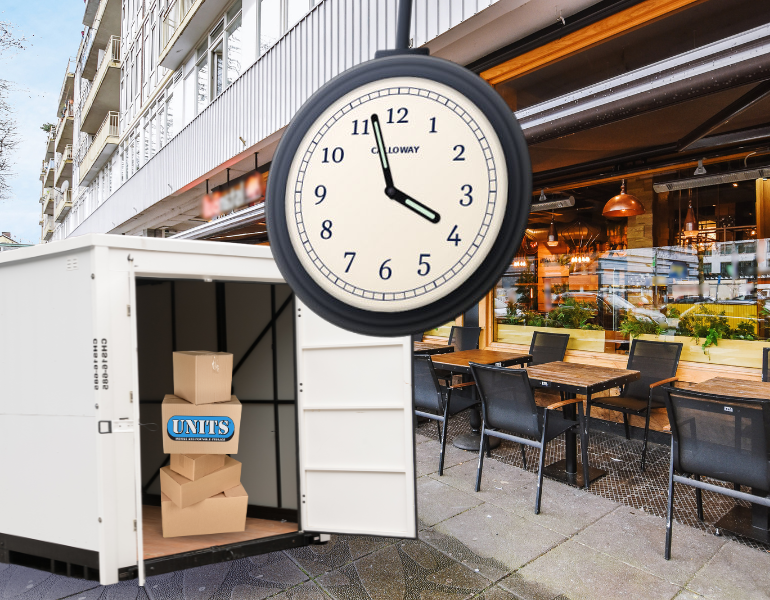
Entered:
3h57
